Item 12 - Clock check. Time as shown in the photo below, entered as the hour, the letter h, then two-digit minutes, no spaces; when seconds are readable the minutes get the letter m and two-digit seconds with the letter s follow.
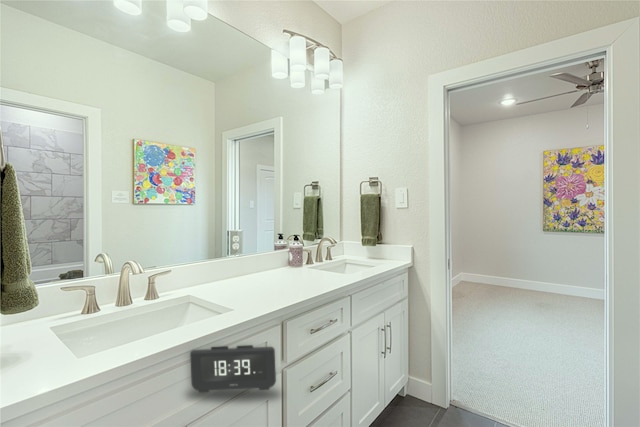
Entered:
18h39
